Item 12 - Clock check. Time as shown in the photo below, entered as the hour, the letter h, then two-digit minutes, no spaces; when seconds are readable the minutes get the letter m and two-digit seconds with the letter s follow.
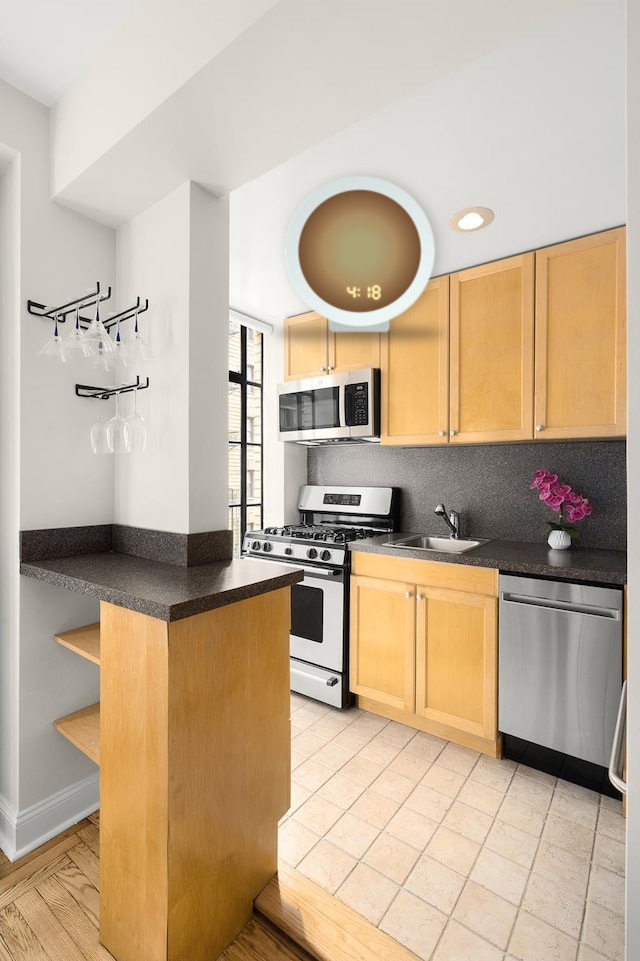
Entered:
4h18
